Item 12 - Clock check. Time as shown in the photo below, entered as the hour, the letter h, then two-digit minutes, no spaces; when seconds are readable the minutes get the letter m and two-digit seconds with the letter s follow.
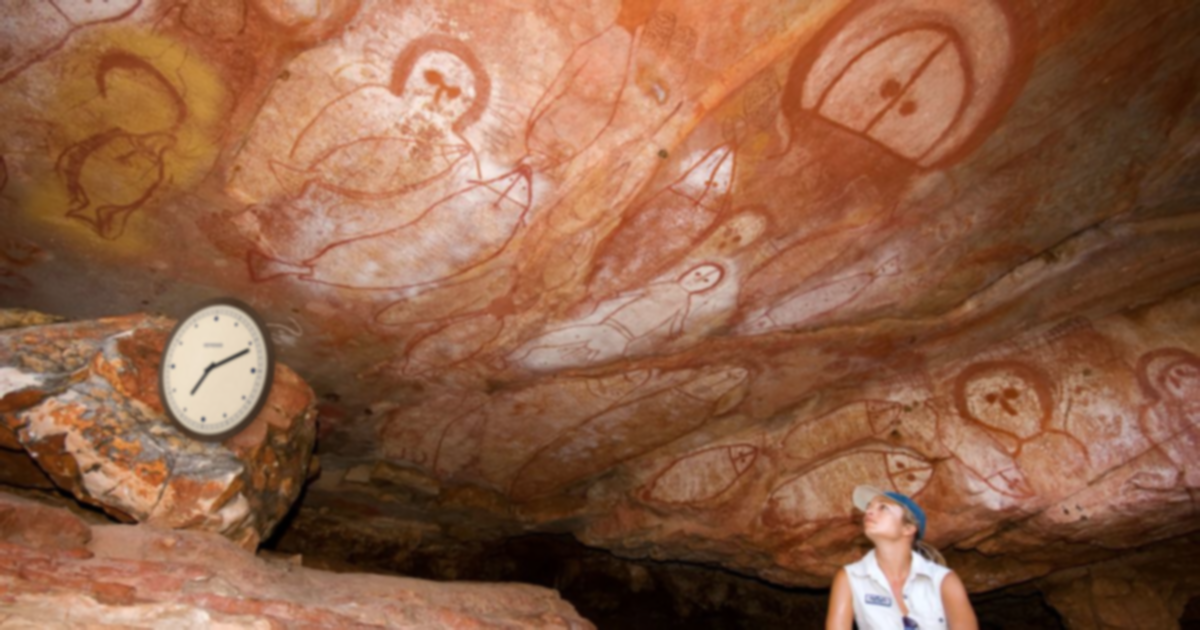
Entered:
7h11
